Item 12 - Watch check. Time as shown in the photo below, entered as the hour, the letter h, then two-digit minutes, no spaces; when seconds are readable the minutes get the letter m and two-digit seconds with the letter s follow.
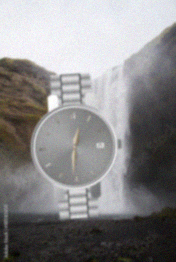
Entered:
12h31
